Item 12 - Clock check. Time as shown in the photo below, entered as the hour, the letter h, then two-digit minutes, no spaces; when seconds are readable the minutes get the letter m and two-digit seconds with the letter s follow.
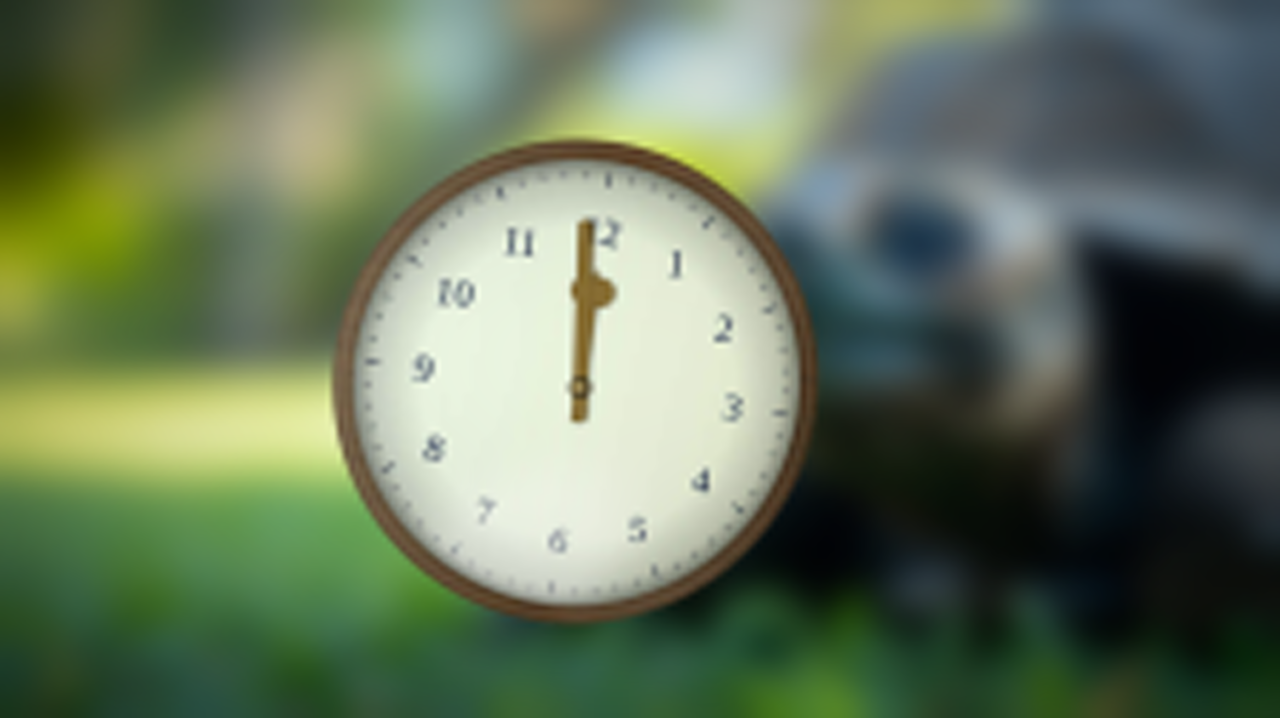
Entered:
11h59
